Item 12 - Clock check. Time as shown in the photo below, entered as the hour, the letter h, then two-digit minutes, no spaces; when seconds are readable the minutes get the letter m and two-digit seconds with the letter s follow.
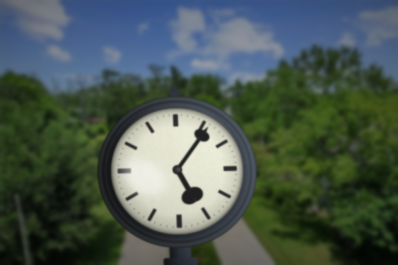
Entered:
5h06
